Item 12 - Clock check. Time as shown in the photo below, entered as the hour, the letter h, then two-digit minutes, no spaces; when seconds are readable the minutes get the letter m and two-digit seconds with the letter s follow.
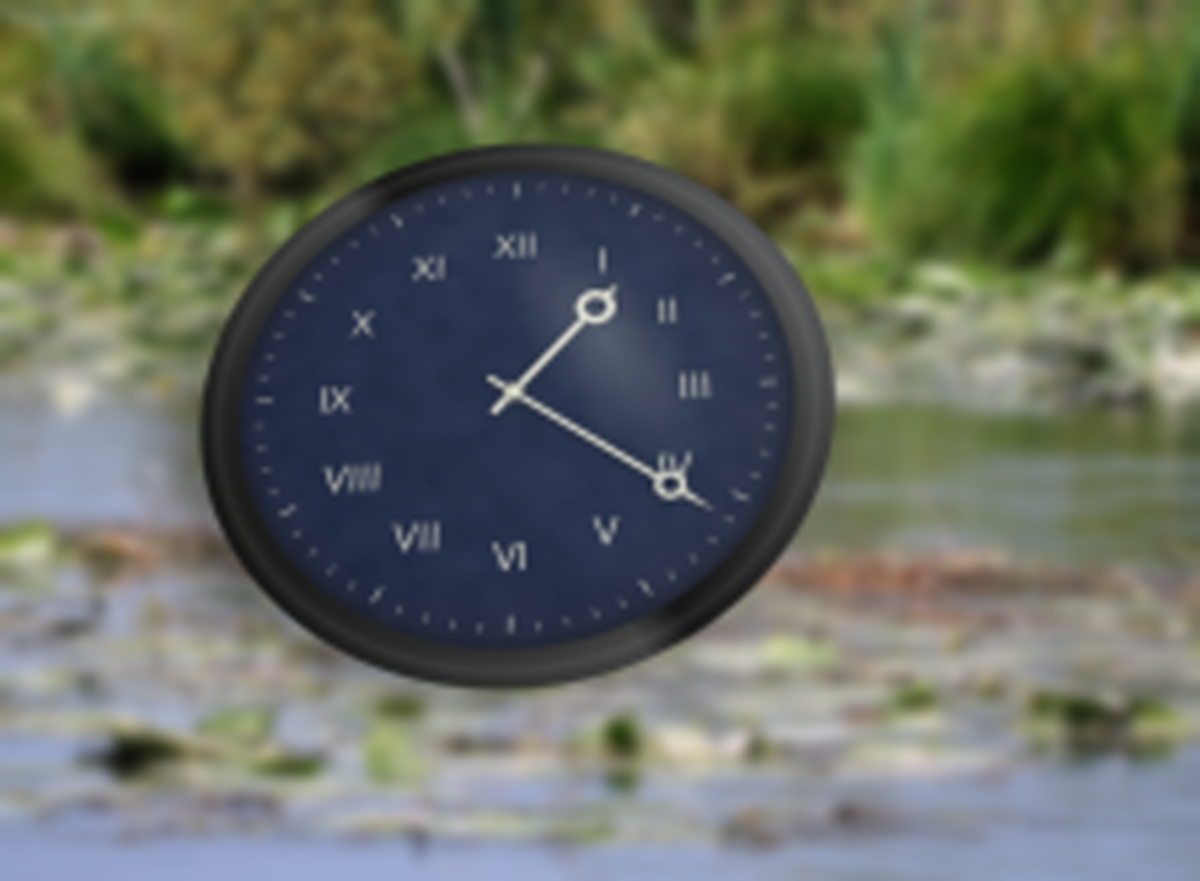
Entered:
1h21
